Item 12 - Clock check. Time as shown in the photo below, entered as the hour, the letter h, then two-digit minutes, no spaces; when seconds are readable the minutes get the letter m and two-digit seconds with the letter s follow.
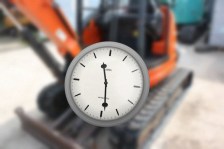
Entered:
11h29
